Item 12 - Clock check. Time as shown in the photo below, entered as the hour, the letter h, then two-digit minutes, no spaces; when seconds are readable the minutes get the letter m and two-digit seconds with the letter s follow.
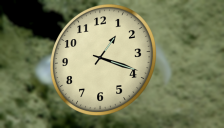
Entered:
1h19
